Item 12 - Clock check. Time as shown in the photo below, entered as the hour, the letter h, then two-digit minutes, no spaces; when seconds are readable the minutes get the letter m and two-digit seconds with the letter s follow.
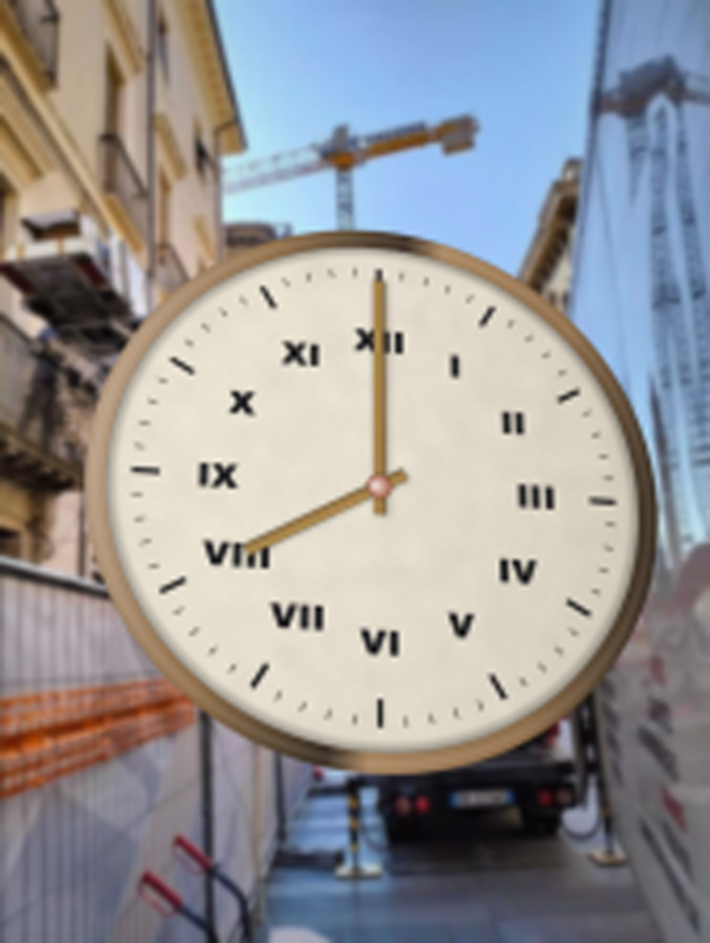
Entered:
8h00
